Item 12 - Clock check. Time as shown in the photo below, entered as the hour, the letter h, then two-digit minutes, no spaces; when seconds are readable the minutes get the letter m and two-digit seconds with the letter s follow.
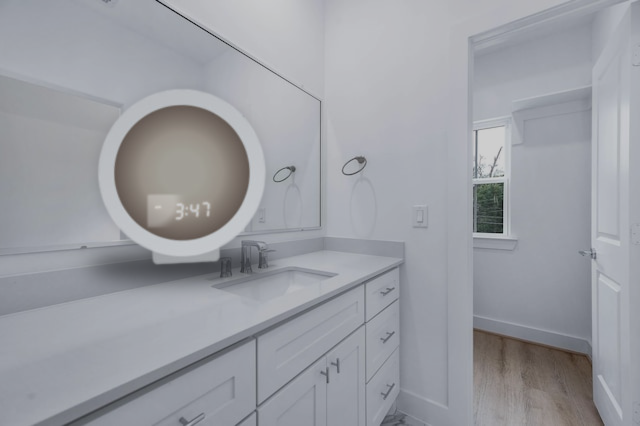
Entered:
3h47
